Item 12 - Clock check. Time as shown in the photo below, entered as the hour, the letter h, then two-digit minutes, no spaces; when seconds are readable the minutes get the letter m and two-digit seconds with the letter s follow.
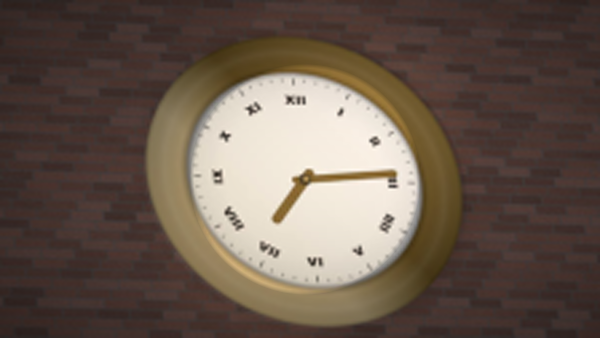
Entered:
7h14
